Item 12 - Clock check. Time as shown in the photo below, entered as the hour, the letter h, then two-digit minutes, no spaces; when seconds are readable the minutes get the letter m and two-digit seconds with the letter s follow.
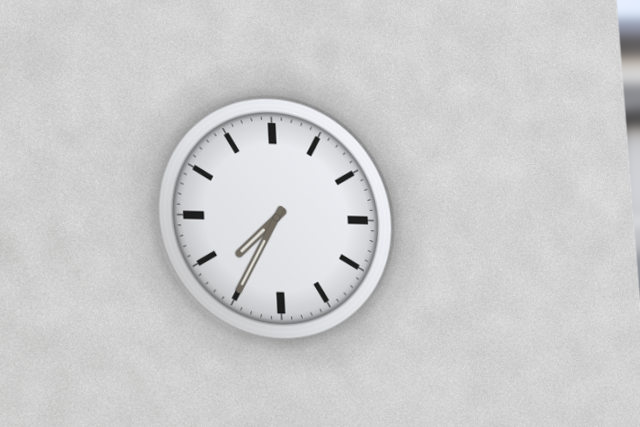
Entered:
7h35
